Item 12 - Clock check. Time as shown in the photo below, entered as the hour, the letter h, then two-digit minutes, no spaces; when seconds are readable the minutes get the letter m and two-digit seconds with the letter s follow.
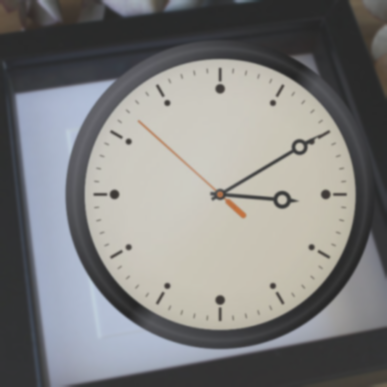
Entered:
3h09m52s
